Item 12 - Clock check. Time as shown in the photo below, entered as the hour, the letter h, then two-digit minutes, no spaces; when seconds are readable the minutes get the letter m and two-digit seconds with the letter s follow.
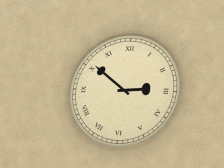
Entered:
2h51
